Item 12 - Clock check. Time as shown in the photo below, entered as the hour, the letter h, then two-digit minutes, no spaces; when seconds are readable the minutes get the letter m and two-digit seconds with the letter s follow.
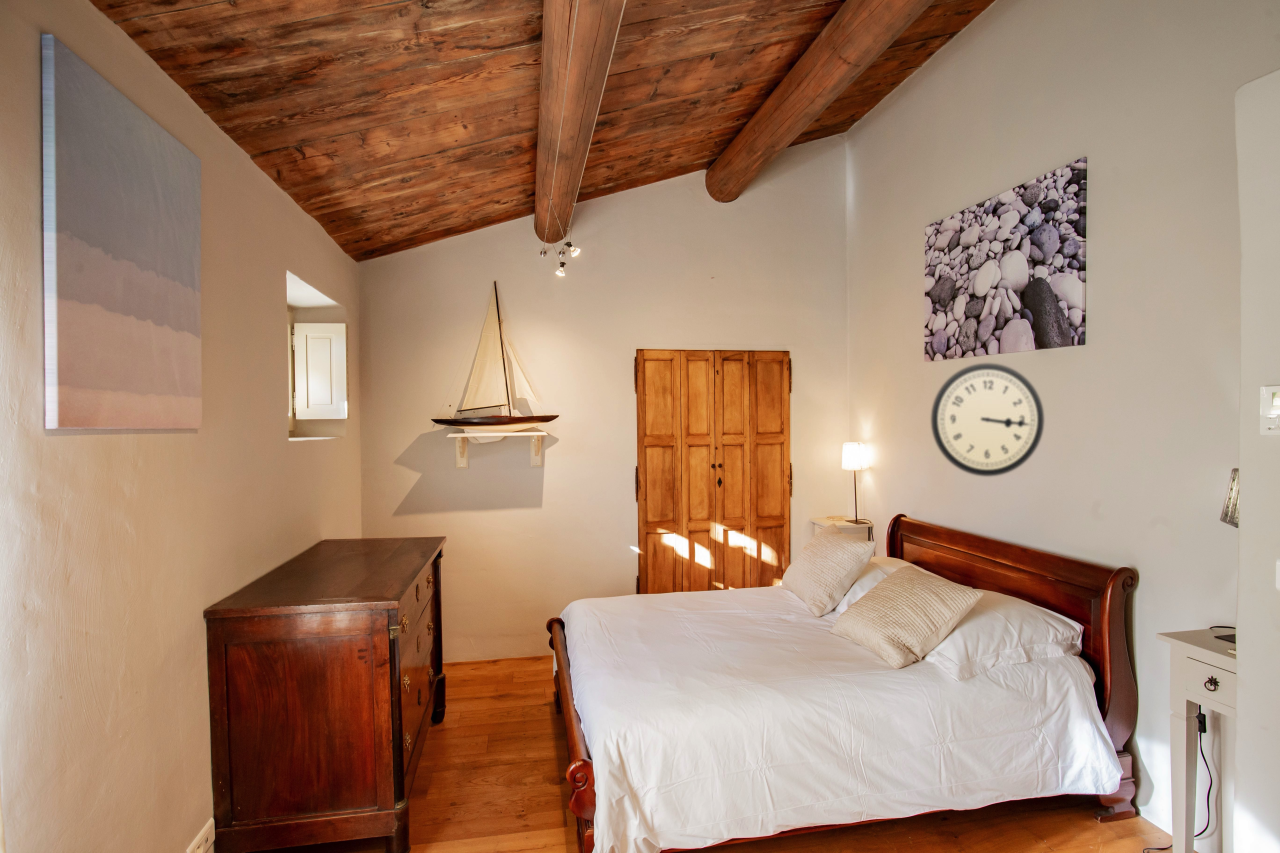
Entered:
3h16
